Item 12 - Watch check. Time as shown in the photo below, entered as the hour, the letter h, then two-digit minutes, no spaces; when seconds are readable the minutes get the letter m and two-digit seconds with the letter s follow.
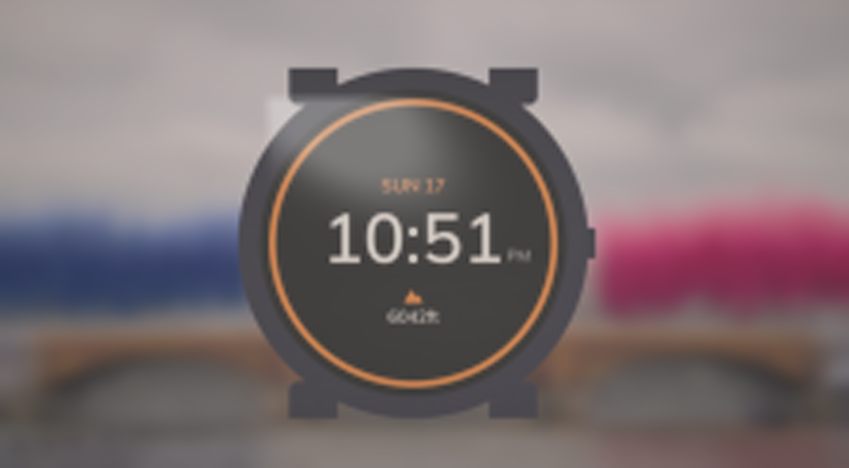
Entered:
10h51
